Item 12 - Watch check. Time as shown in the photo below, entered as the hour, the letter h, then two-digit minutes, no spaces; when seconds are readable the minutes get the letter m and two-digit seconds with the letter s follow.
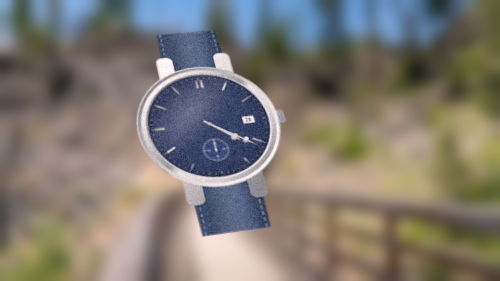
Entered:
4h21
